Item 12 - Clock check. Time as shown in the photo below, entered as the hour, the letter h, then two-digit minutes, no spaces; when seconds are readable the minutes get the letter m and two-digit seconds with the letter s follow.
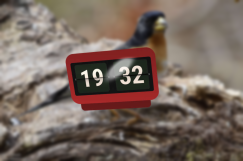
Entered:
19h32
